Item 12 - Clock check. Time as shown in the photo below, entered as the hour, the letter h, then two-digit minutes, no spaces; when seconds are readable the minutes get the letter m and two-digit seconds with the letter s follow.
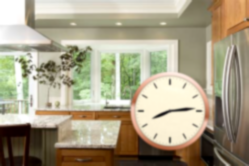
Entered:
8h14
